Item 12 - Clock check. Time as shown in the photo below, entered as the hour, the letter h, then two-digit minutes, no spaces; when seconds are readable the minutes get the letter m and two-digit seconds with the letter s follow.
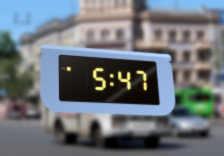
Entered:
5h47
